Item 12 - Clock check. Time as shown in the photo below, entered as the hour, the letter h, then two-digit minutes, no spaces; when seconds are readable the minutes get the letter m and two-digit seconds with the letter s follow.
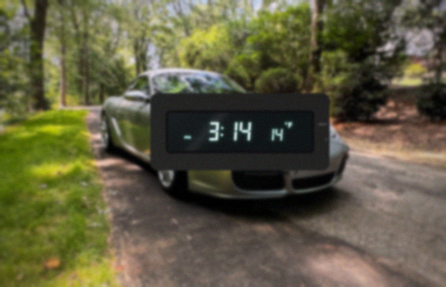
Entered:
3h14
